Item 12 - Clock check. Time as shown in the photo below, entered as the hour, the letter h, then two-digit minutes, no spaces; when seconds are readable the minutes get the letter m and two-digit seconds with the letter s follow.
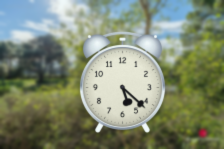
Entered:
5h22
